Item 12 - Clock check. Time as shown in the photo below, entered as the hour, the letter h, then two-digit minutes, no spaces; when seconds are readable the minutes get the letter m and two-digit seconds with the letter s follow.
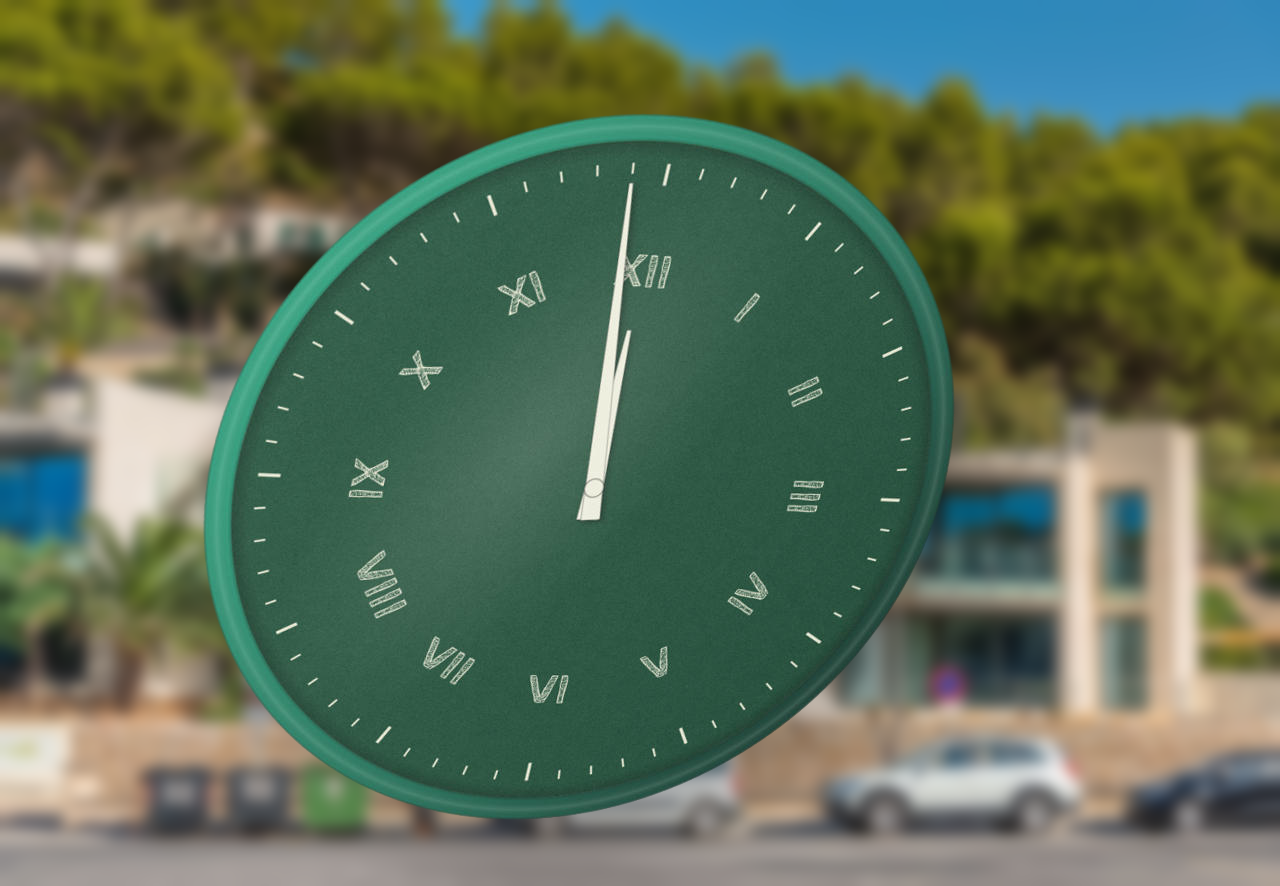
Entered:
11h59
